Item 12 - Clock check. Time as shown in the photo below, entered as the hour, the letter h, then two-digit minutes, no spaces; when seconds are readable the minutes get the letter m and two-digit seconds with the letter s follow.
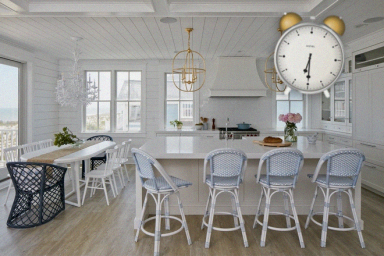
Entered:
6h30
